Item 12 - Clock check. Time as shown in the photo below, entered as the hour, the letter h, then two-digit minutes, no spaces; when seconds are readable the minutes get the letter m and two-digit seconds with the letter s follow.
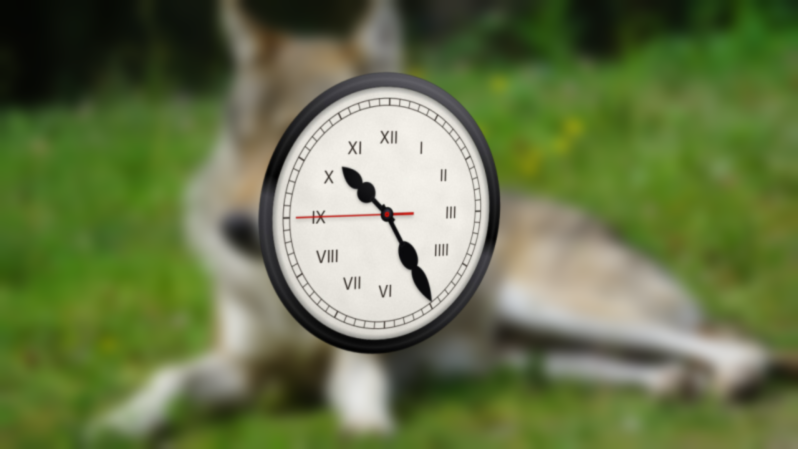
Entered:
10h24m45s
